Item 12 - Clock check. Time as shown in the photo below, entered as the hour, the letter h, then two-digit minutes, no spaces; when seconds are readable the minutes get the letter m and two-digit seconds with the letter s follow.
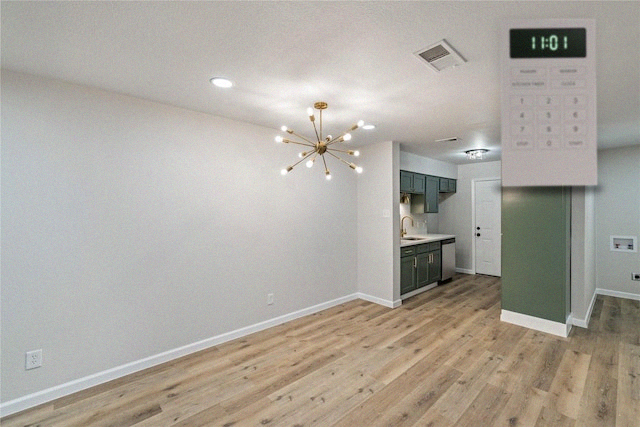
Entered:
11h01
